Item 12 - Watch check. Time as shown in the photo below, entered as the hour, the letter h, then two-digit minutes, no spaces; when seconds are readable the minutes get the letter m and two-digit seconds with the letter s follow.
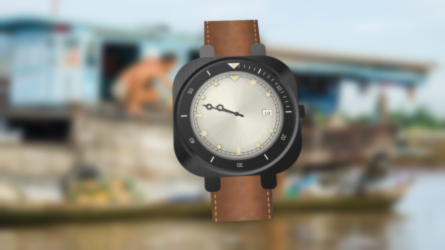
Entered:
9h48
